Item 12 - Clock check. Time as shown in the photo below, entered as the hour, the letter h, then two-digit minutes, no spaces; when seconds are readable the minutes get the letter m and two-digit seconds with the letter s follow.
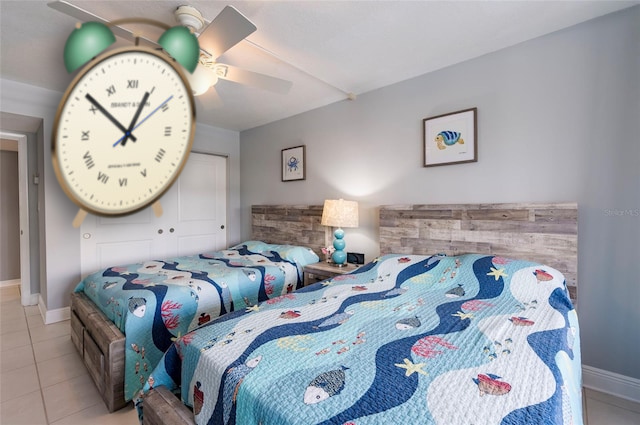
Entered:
12h51m09s
